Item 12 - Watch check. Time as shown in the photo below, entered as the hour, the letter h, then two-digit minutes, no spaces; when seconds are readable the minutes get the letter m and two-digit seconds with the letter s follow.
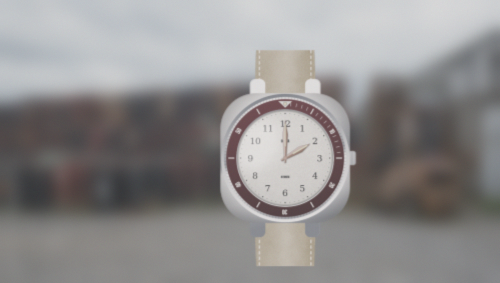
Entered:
2h00
